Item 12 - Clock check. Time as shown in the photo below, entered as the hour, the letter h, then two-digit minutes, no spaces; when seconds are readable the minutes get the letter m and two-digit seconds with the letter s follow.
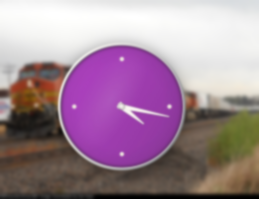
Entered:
4h17
